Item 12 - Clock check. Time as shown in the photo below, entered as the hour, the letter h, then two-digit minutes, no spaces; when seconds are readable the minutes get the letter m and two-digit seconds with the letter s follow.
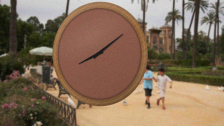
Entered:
8h09
